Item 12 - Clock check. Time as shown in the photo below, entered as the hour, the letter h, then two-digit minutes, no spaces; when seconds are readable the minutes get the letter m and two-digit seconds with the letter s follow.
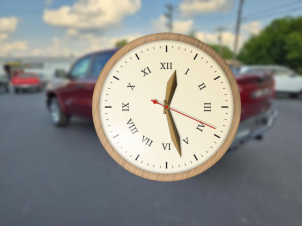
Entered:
12h27m19s
